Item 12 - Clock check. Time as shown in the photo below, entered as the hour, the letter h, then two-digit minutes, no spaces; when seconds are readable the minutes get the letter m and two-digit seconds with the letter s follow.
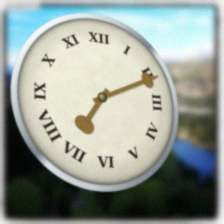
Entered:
7h11
